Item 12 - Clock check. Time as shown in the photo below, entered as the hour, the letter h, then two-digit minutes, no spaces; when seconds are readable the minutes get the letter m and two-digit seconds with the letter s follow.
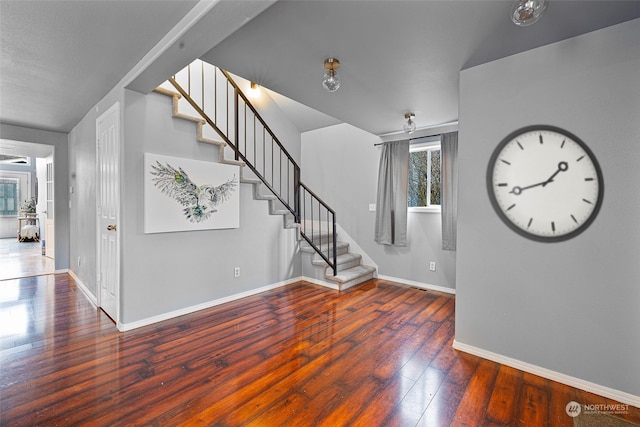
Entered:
1h43
